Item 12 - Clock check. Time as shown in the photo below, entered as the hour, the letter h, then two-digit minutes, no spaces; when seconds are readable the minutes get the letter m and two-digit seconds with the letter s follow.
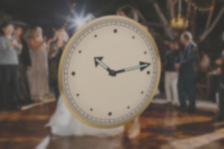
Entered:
10h13
